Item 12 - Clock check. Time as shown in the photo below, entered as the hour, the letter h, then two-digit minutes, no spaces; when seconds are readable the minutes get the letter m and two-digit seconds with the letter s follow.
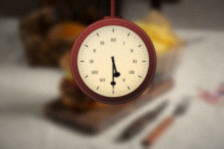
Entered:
5h30
